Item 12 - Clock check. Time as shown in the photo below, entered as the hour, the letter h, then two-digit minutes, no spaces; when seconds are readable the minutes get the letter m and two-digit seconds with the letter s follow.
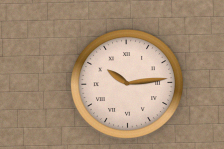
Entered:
10h14
